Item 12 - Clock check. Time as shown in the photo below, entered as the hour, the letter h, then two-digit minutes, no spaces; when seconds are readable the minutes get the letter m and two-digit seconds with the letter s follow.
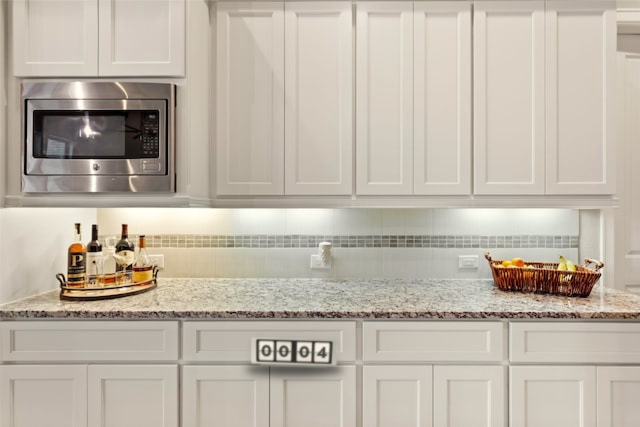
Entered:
0h04
